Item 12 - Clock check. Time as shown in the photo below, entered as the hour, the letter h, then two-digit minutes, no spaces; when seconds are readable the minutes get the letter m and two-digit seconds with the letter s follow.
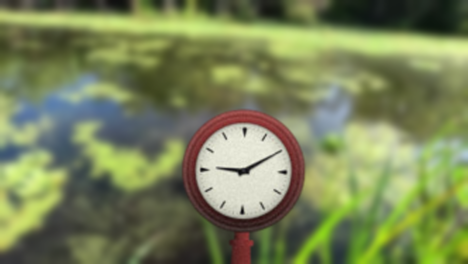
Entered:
9h10
